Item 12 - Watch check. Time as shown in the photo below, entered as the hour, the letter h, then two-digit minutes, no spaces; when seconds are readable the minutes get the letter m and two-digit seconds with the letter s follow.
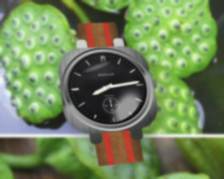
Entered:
8h14
